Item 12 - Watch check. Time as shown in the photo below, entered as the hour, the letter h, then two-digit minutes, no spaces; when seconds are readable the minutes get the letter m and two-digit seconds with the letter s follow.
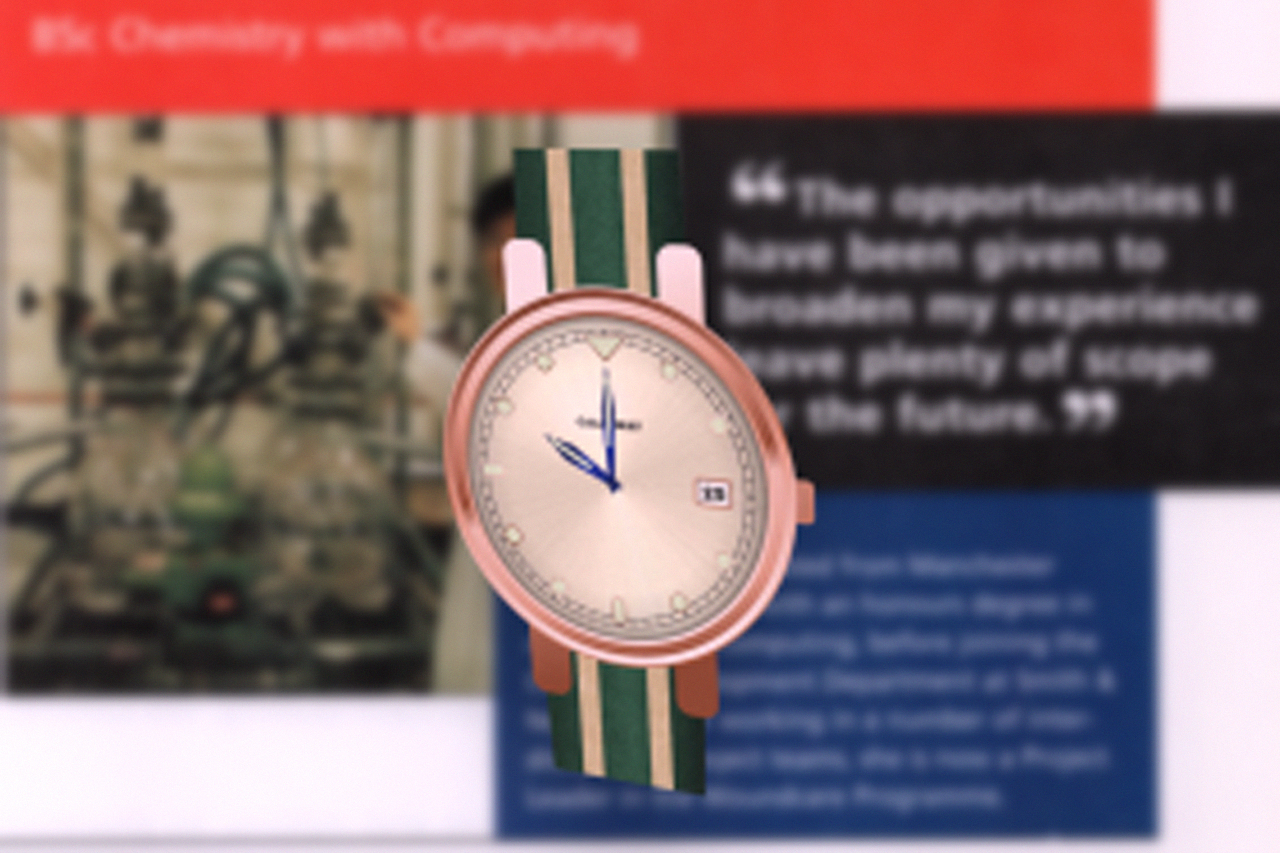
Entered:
10h00
